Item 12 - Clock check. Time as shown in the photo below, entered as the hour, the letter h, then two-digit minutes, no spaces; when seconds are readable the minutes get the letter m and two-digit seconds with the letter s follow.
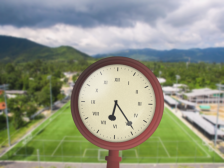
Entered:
6h24
